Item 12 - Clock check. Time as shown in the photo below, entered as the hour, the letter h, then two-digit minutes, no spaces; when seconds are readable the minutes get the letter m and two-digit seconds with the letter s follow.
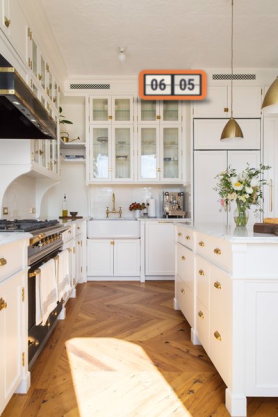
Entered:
6h05
